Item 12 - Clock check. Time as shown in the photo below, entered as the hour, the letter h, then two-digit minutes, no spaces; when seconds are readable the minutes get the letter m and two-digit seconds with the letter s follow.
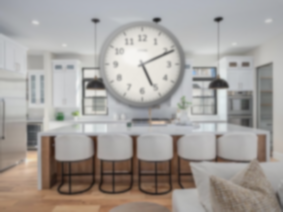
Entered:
5h11
